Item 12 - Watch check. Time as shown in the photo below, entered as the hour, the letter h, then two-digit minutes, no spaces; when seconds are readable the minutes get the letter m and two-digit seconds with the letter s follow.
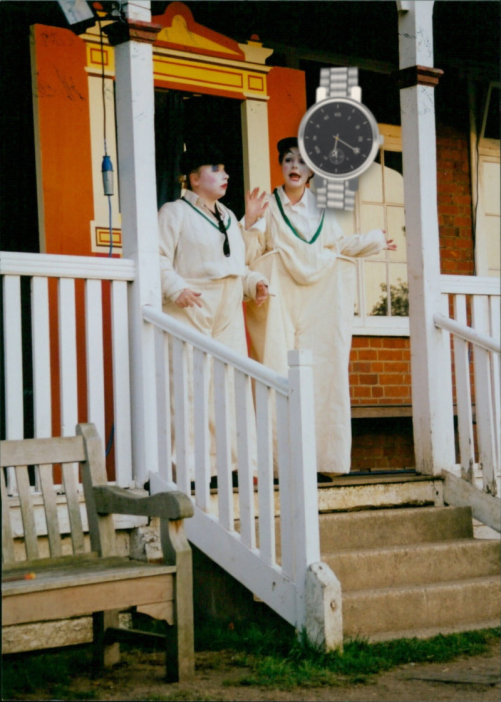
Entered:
6h20
